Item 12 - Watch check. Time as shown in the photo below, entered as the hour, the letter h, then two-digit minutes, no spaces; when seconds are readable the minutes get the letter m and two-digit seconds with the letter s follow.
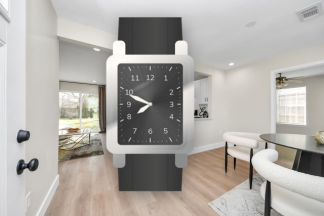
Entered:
7h49
